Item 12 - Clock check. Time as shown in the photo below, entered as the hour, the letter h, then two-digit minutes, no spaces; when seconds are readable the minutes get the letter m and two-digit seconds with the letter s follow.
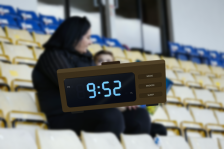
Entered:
9h52
